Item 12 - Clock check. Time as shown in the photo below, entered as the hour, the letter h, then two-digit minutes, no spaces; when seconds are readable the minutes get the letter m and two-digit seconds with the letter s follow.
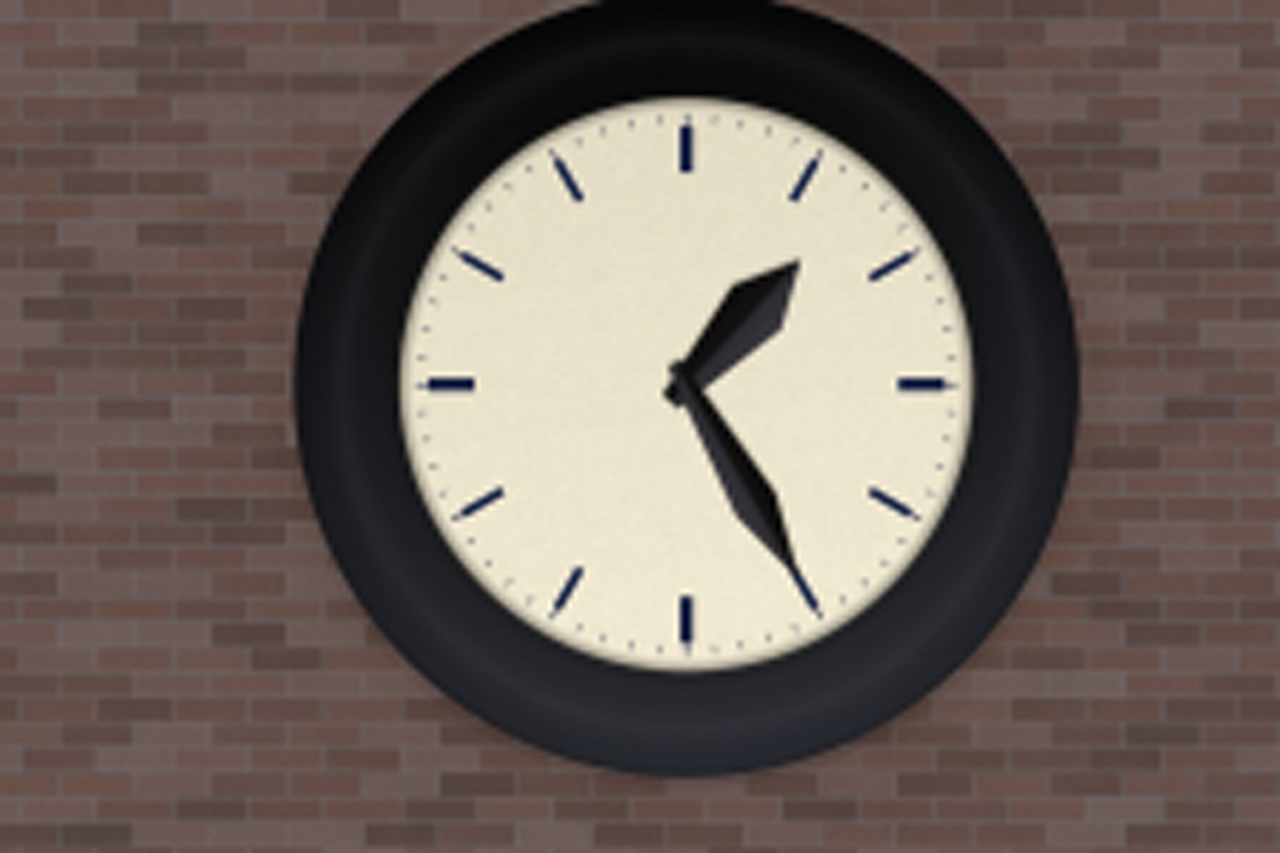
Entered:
1h25
